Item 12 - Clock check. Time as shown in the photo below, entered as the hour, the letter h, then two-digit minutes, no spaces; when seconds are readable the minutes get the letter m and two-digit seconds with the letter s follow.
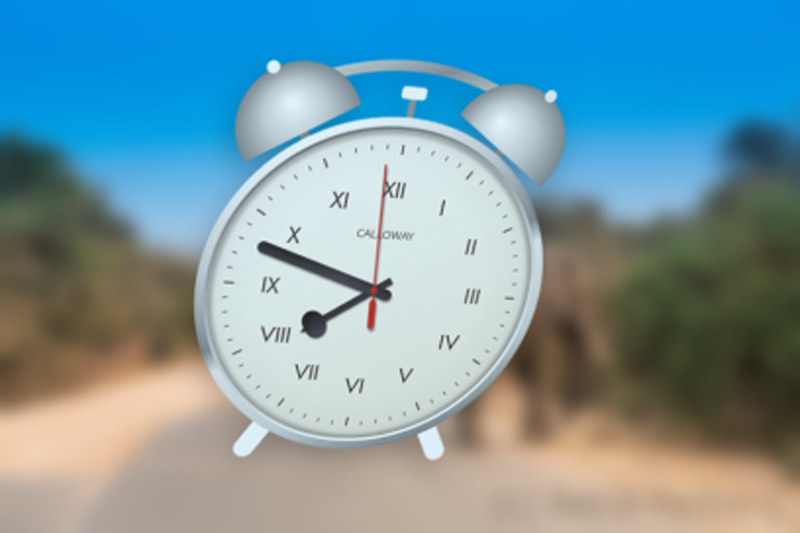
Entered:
7h47m59s
